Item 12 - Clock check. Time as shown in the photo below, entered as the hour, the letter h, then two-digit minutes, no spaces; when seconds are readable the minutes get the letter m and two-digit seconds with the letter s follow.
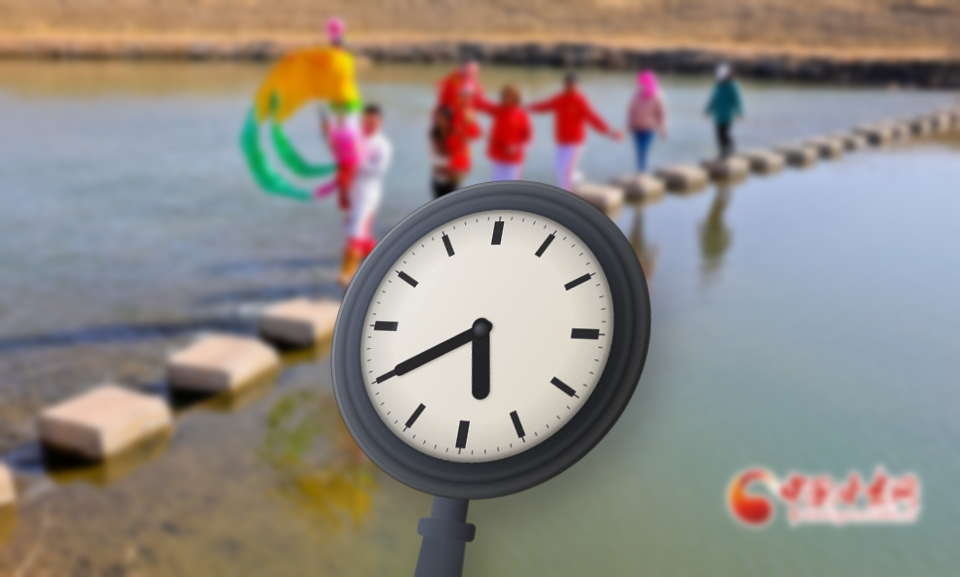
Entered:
5h40
